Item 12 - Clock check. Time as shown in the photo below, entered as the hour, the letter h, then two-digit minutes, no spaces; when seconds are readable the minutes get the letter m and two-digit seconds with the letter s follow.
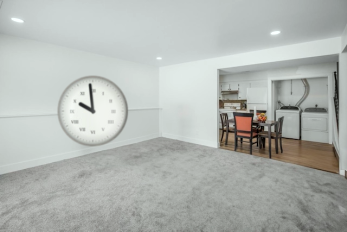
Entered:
9h59
